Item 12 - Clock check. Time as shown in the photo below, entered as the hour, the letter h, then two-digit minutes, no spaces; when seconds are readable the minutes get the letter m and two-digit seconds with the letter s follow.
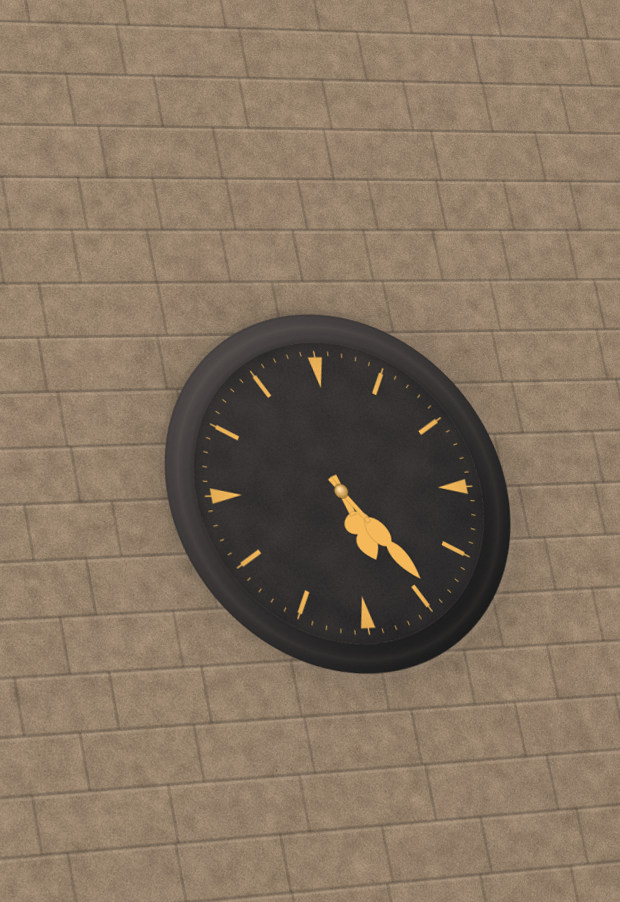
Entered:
5h24
